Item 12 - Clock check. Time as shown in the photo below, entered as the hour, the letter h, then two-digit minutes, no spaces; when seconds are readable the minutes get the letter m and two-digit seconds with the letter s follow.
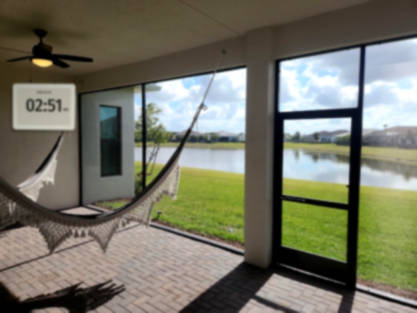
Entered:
2h51
